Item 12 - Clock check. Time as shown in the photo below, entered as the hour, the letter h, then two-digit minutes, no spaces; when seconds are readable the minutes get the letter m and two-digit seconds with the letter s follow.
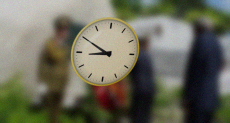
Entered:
8h50
